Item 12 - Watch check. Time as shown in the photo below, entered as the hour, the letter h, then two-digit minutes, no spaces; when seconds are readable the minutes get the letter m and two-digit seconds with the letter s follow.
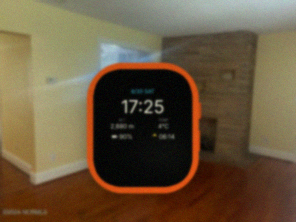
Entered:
17h25
